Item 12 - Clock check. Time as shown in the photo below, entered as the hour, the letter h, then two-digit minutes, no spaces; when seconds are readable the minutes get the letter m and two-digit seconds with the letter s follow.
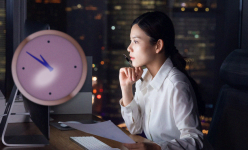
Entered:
10h51
